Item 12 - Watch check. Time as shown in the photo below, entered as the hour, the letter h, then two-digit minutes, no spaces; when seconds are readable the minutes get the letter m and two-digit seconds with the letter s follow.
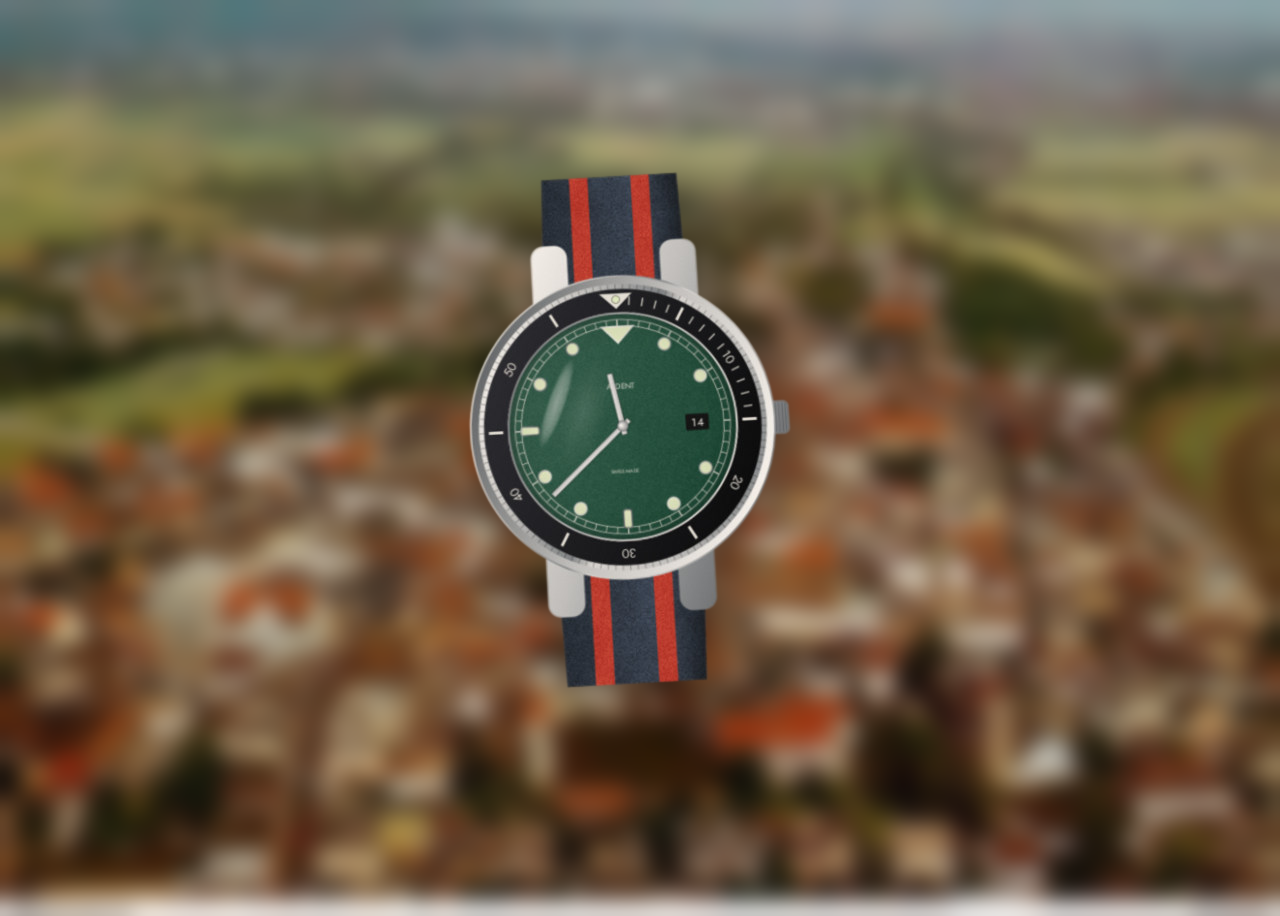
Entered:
11h38
